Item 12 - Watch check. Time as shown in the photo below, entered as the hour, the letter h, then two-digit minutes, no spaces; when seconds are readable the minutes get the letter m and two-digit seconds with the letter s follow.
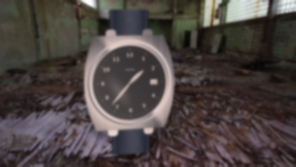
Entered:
1h37
